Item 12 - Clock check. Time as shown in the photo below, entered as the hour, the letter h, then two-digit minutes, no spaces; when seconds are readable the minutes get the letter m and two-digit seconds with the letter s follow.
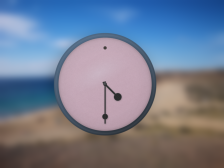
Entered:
4h30
